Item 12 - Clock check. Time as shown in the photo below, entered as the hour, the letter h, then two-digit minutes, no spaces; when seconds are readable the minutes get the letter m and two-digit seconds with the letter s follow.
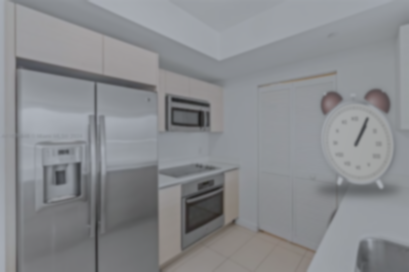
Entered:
1h05
